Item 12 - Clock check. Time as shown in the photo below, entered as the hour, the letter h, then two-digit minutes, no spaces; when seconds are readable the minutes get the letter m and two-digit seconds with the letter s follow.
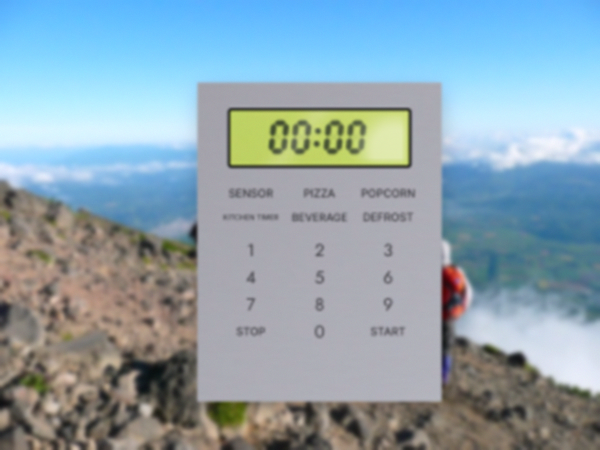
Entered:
0h00
